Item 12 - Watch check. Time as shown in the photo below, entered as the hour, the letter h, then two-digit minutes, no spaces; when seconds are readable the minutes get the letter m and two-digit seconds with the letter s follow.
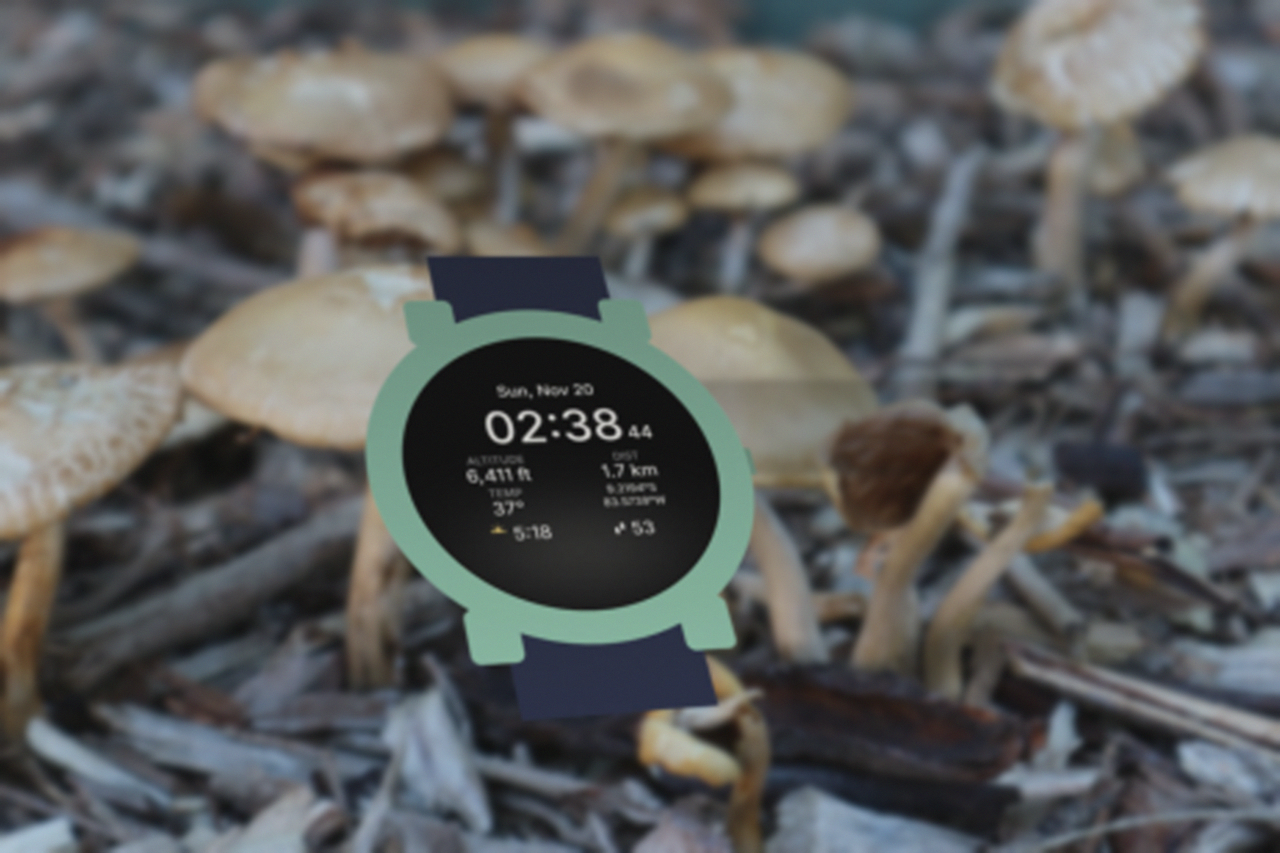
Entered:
2h38
